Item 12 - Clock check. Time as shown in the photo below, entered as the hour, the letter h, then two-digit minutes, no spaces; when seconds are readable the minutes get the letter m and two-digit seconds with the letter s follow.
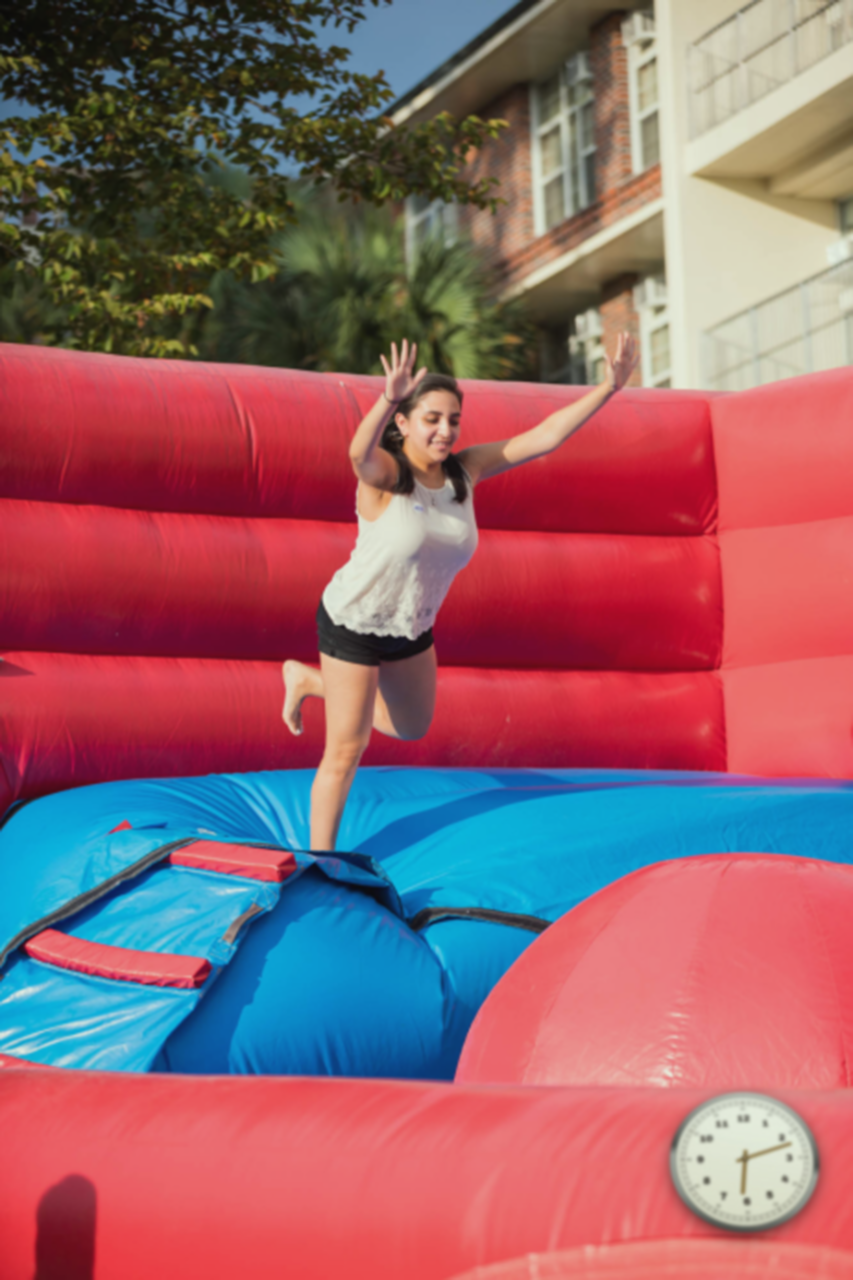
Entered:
6h12
